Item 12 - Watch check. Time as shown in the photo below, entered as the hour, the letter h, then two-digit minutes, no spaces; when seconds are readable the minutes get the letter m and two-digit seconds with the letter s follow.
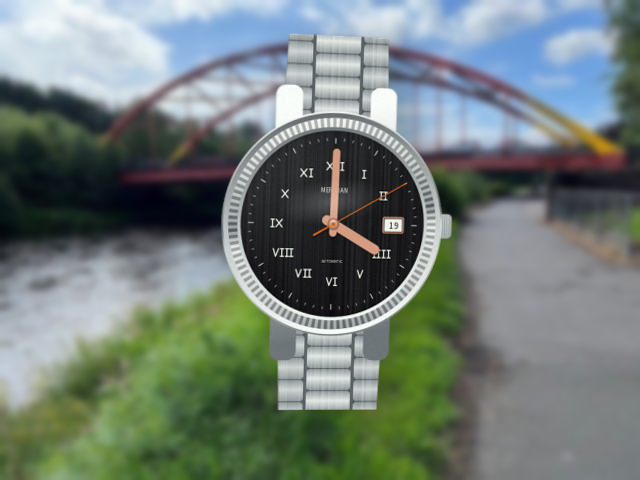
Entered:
4h00m10s
